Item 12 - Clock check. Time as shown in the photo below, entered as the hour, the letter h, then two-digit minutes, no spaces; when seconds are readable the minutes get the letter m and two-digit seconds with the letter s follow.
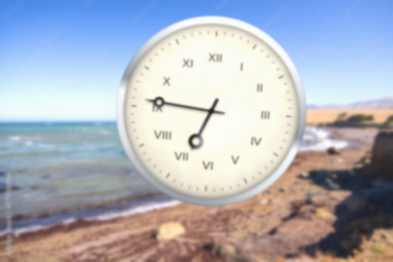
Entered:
6h46
